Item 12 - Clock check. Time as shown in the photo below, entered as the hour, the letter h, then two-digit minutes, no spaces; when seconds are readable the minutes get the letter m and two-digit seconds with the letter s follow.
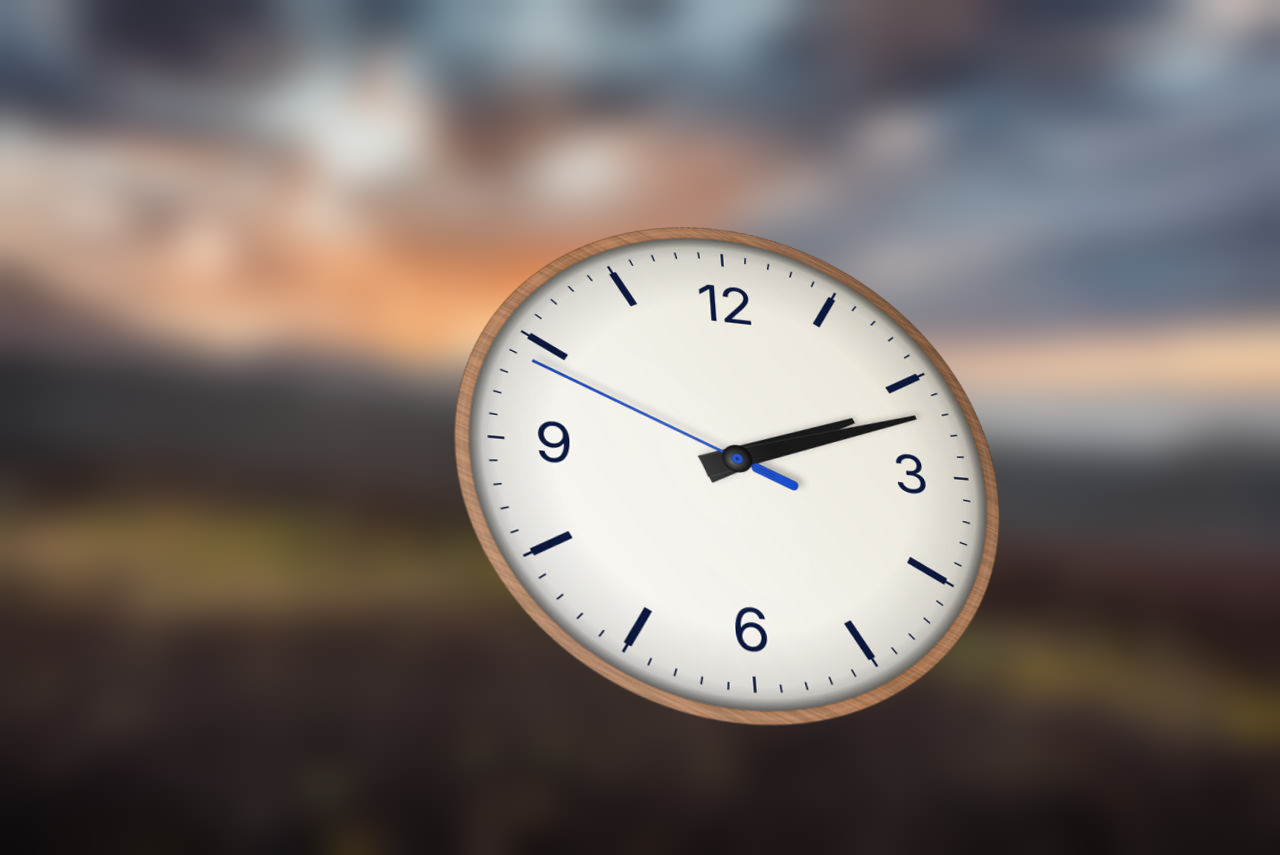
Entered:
2h11m49s
